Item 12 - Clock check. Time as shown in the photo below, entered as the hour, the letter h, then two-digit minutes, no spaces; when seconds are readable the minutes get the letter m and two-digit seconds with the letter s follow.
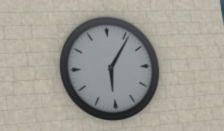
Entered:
6h06
